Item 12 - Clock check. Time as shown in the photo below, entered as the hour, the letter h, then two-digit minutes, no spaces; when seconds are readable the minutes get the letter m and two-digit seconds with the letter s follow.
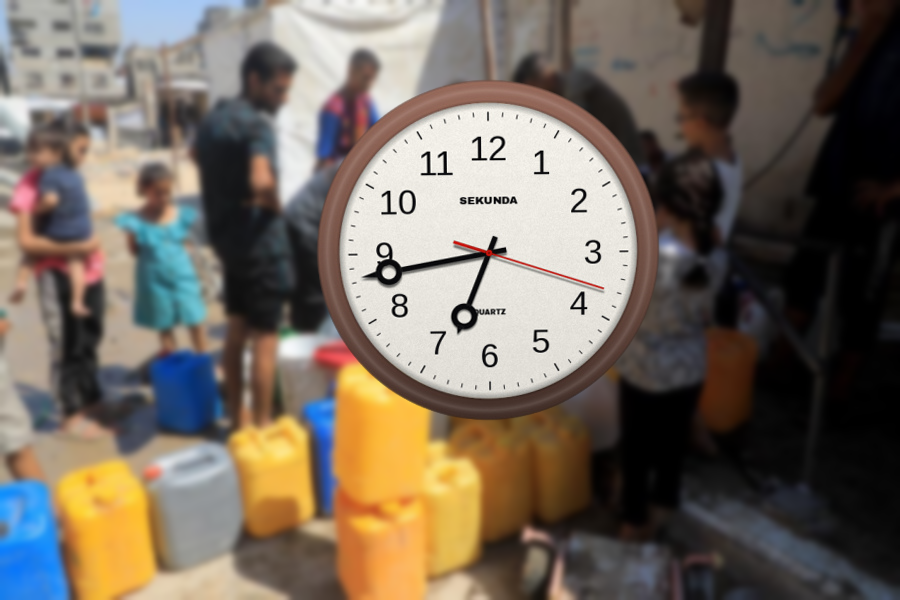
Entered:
6h43m18s
